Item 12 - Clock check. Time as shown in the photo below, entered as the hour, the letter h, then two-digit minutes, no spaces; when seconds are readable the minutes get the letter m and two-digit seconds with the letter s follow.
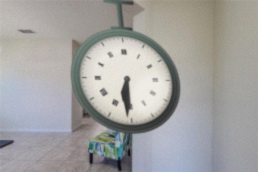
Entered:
6h31
